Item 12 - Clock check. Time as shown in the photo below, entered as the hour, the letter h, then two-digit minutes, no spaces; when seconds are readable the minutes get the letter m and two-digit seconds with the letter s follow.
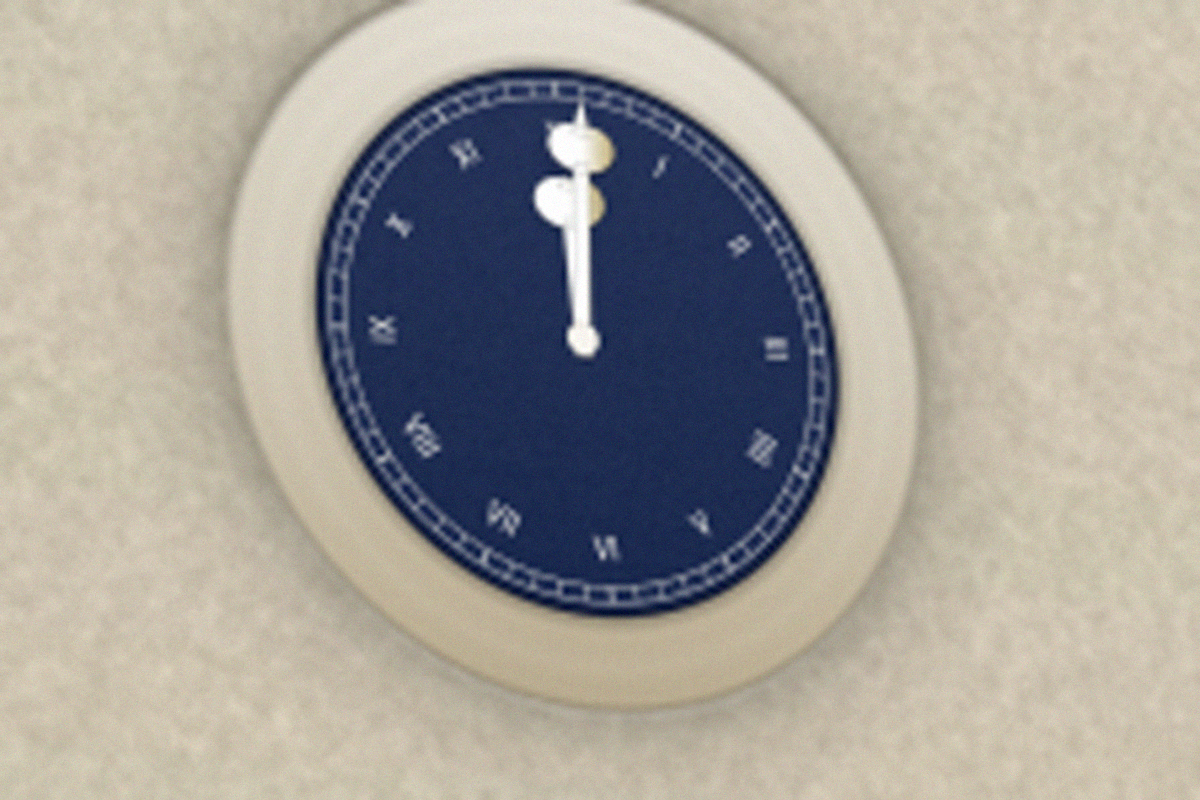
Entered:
12h01
